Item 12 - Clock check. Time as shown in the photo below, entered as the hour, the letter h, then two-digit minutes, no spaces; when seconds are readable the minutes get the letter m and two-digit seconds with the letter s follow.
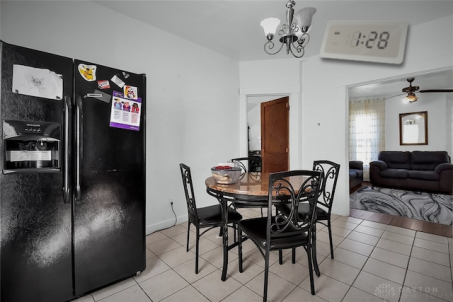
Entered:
1h28
